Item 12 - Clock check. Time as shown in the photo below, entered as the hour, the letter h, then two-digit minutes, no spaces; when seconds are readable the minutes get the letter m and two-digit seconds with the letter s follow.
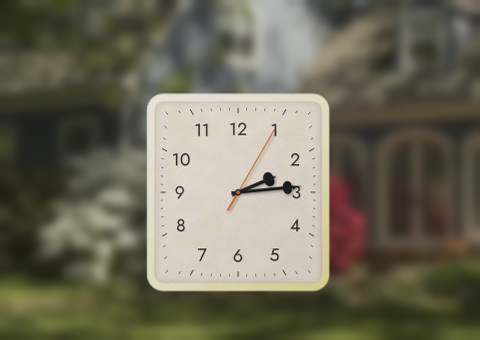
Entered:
2h14m05s
